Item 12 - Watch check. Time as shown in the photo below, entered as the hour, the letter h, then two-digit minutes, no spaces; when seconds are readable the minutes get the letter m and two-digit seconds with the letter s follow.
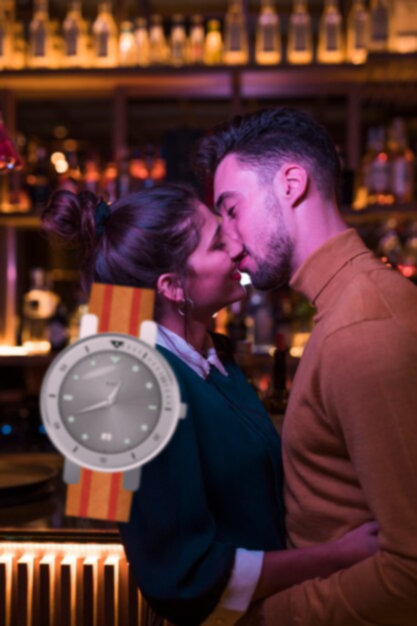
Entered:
12h41
